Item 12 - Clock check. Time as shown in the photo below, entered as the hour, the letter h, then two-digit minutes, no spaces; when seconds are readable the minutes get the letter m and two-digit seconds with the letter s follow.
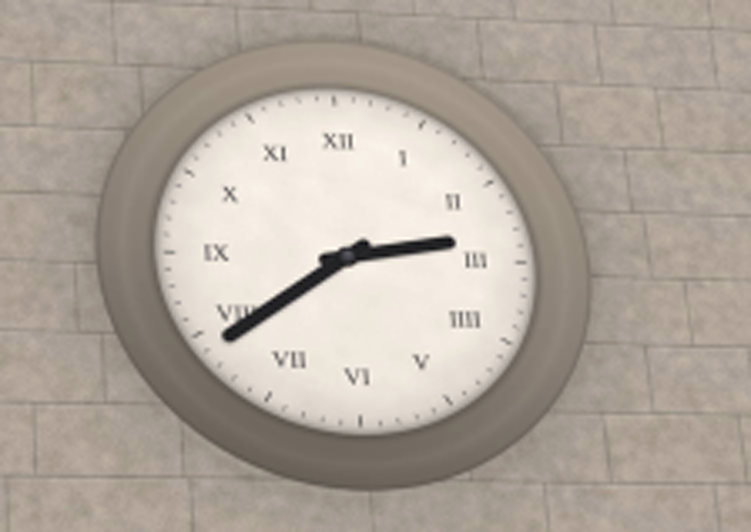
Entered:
2h39
